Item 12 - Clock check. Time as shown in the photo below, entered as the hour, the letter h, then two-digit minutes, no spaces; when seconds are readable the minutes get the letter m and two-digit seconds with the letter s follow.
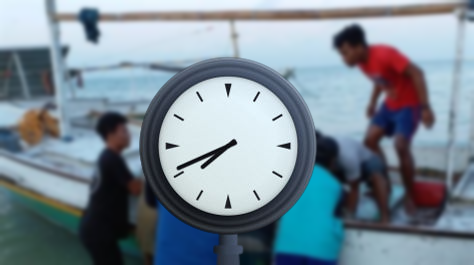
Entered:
7h41
